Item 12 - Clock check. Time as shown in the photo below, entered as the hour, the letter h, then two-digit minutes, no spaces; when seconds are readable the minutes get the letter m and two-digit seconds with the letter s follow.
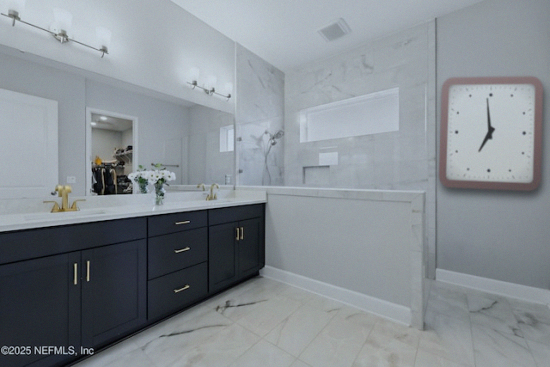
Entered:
6h59
